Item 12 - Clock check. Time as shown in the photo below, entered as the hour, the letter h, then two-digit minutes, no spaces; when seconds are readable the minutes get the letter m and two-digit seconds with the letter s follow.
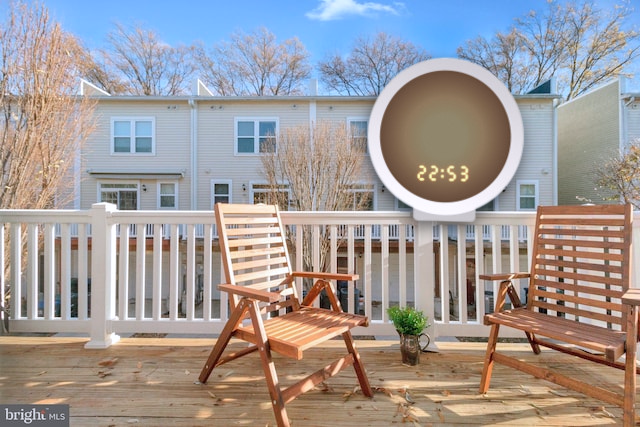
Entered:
22h53
